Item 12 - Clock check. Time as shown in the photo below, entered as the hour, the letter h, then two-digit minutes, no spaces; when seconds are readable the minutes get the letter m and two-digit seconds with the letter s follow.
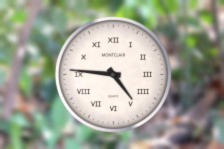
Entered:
4h46
